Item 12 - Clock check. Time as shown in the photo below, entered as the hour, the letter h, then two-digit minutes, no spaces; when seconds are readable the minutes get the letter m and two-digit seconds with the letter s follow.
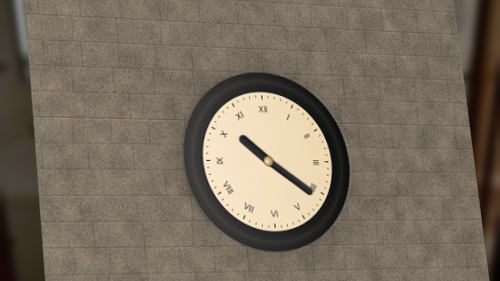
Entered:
10h21
